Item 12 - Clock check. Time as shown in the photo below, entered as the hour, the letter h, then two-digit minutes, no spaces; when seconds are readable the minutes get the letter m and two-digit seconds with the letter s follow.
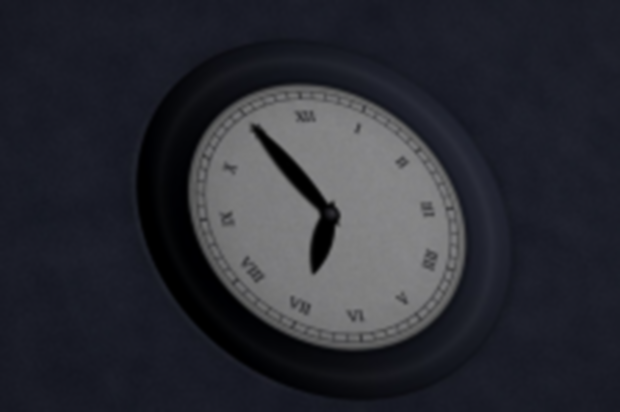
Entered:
6h55
